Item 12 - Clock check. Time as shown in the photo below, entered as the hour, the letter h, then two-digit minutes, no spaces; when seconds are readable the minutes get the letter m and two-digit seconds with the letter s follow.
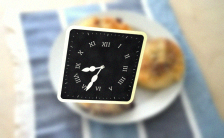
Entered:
8h34
